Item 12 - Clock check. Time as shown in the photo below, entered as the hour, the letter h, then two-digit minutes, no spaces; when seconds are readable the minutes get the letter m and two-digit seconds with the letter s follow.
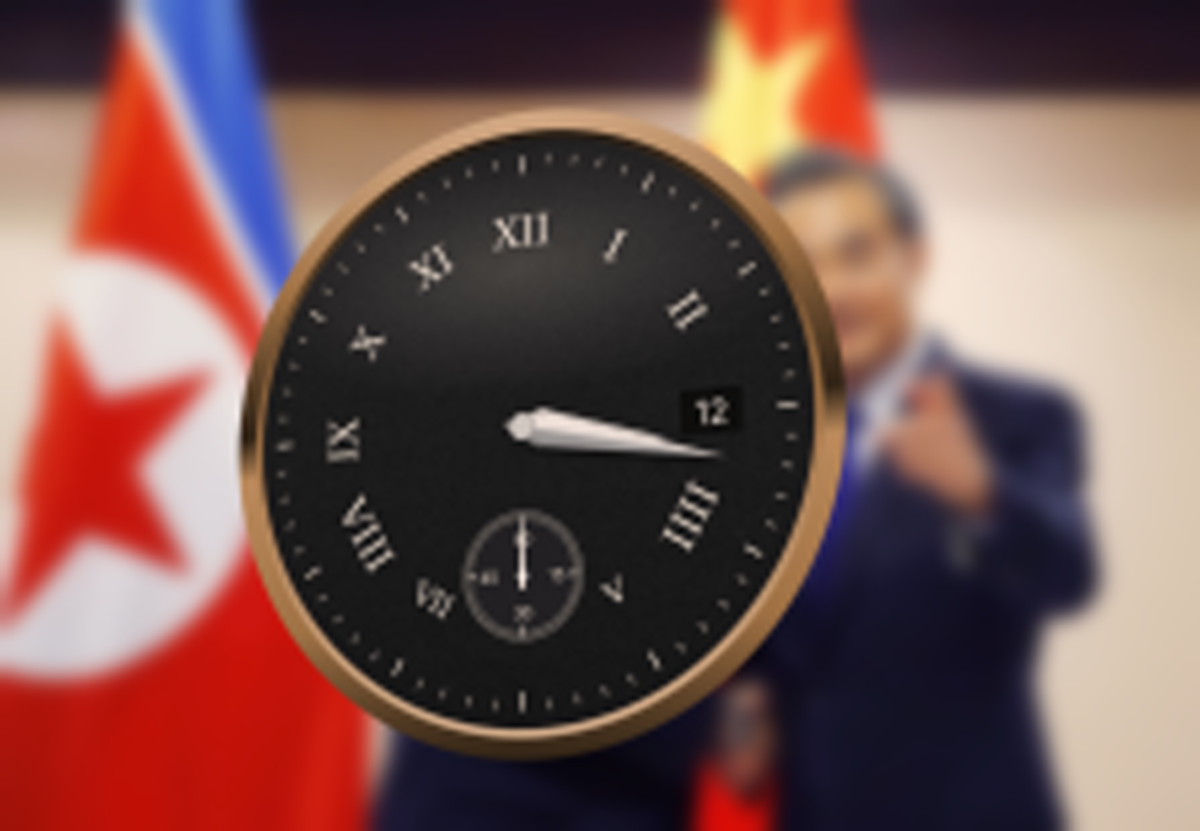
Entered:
3h17
